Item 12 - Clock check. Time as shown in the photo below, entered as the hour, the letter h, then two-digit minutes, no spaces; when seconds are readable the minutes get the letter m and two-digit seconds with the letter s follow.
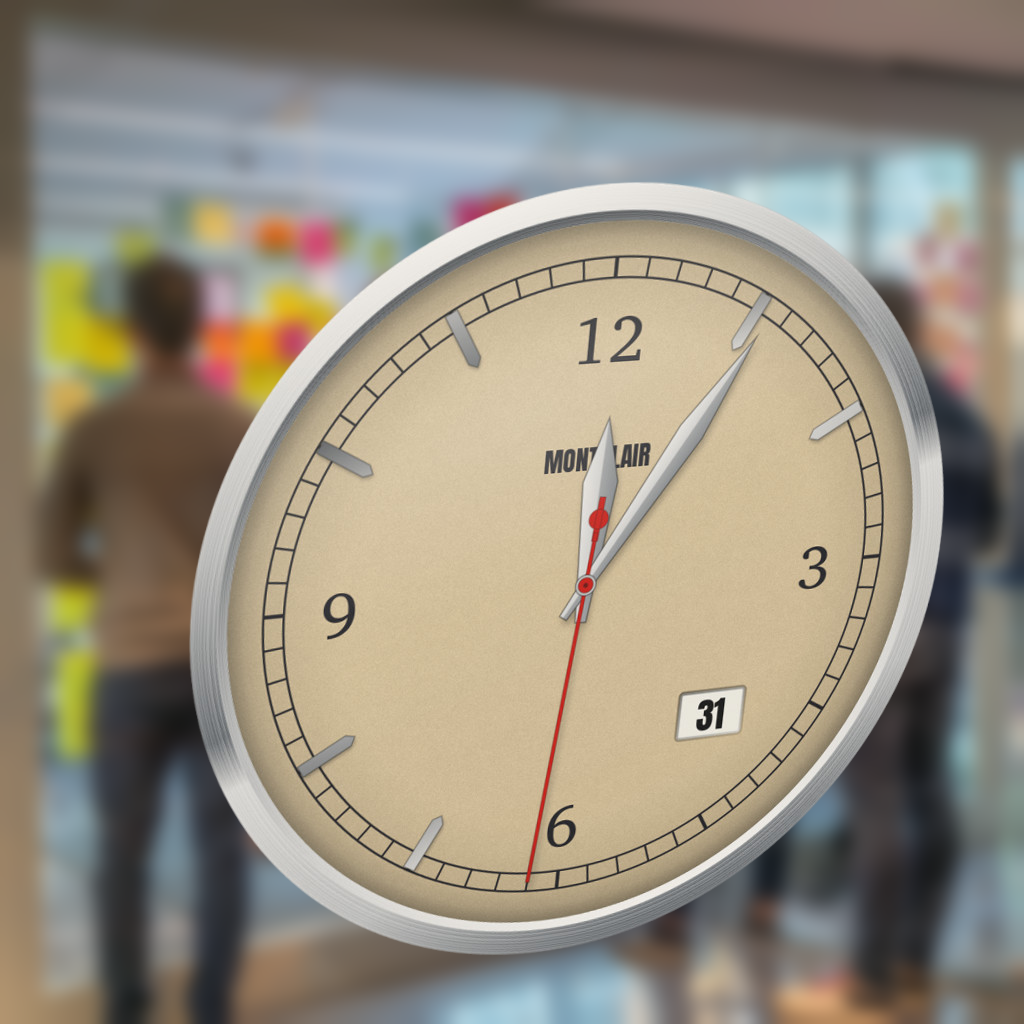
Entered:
12h05m31s
